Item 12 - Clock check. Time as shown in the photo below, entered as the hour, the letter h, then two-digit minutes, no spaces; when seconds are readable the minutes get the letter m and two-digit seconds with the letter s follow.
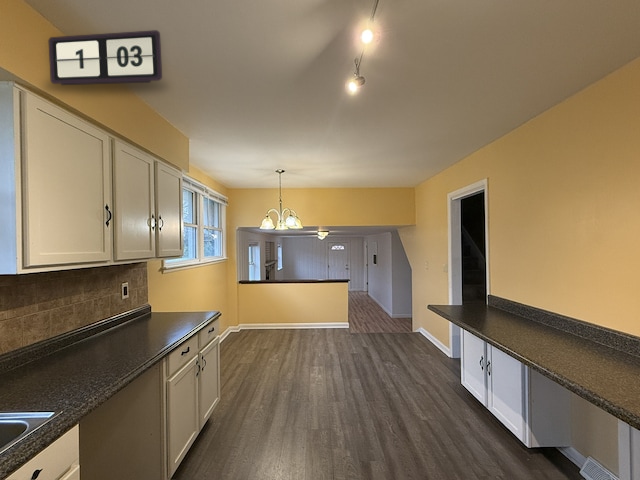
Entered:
1h03
